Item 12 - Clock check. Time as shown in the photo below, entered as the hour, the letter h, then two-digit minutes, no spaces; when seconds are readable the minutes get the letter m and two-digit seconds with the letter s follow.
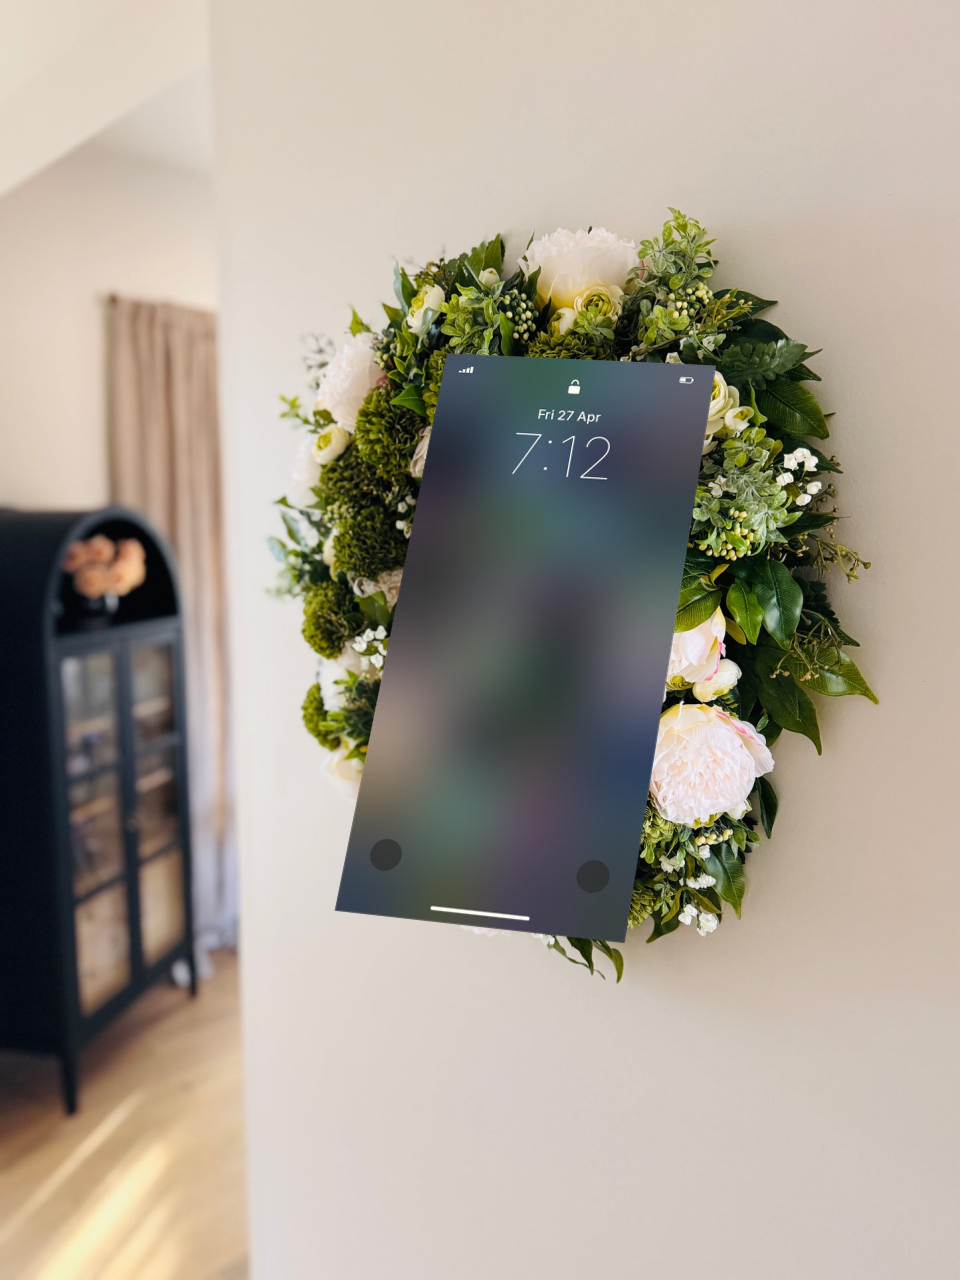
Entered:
7h12
